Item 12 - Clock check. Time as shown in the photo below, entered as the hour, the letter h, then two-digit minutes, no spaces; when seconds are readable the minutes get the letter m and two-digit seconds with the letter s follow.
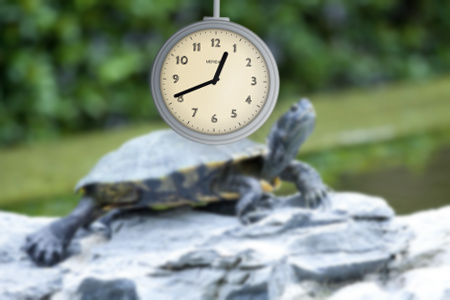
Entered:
12h41
